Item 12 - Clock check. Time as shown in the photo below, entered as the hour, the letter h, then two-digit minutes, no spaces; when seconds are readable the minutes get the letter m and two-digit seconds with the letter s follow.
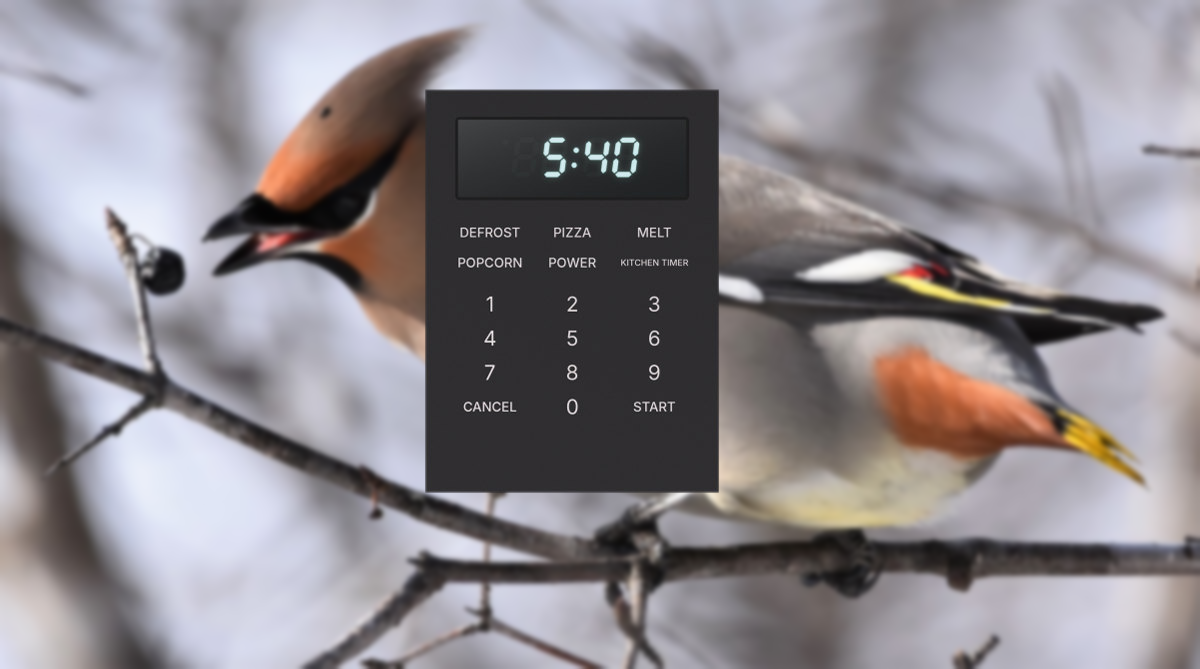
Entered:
5h40
